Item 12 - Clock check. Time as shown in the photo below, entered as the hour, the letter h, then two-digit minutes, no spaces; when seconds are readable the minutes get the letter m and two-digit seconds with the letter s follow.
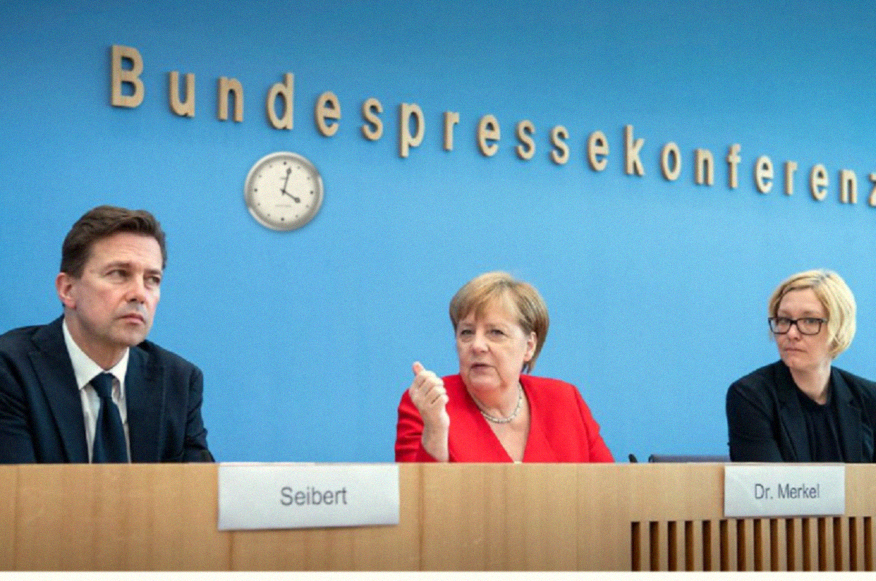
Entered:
4h02
